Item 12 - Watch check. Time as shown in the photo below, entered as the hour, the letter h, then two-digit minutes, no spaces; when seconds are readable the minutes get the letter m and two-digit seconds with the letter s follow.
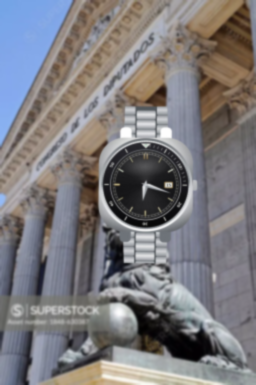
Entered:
6h18
